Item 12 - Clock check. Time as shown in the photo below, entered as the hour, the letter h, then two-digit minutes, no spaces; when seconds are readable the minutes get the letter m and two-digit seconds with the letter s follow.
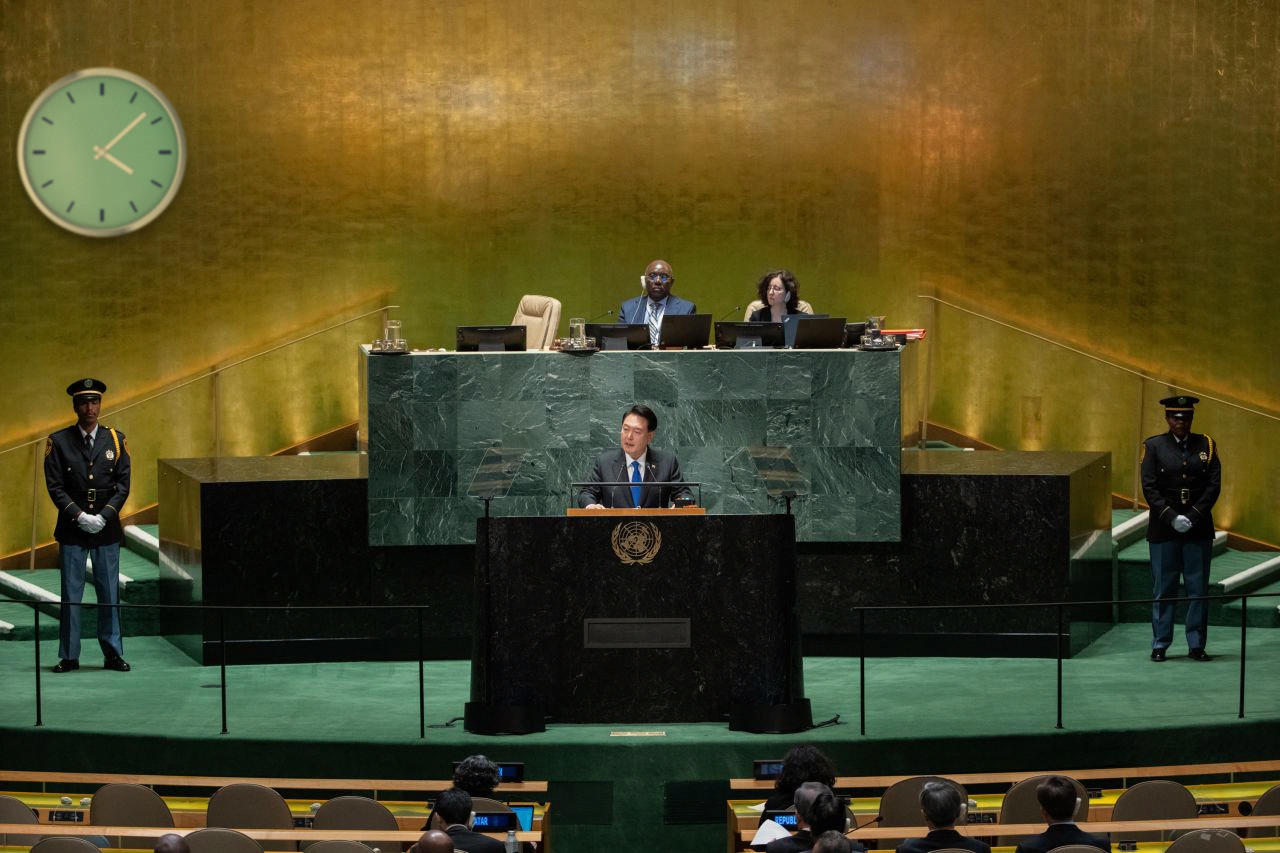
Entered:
4h08
